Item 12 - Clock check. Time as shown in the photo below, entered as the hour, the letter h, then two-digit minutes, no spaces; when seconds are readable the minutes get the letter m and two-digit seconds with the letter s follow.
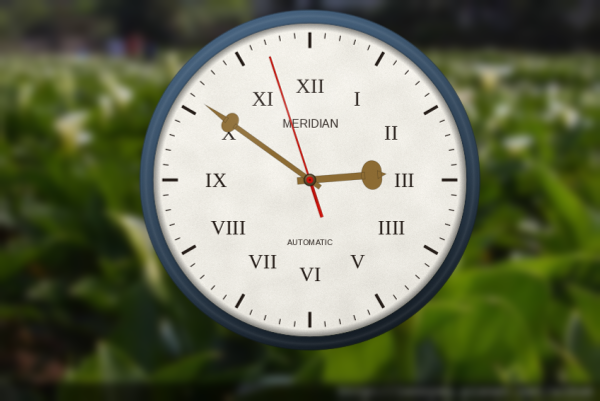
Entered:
2h50m57s
